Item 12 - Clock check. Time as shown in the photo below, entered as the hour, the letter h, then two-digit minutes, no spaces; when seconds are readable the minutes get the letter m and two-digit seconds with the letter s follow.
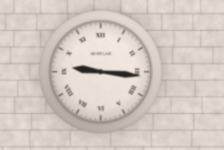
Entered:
9h16
